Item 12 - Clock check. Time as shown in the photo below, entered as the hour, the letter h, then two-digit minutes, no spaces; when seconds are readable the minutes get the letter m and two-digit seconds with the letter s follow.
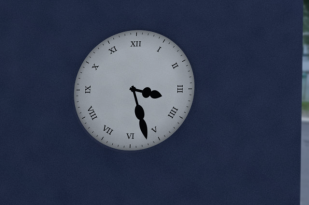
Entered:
3h27
